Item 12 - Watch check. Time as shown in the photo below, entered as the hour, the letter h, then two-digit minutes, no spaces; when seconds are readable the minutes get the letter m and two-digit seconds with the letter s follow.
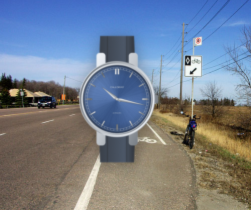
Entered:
10h17
